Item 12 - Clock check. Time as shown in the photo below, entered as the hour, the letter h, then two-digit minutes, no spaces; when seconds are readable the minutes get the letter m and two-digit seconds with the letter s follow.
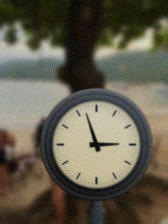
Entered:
2h57
